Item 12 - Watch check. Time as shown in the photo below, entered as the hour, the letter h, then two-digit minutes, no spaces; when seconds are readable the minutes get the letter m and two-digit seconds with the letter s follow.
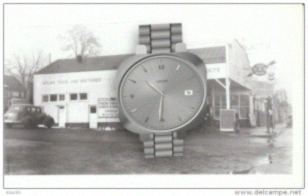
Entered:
10h31
